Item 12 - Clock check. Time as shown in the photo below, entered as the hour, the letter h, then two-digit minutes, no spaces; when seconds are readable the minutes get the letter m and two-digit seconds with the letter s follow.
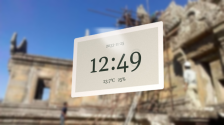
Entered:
12h49
